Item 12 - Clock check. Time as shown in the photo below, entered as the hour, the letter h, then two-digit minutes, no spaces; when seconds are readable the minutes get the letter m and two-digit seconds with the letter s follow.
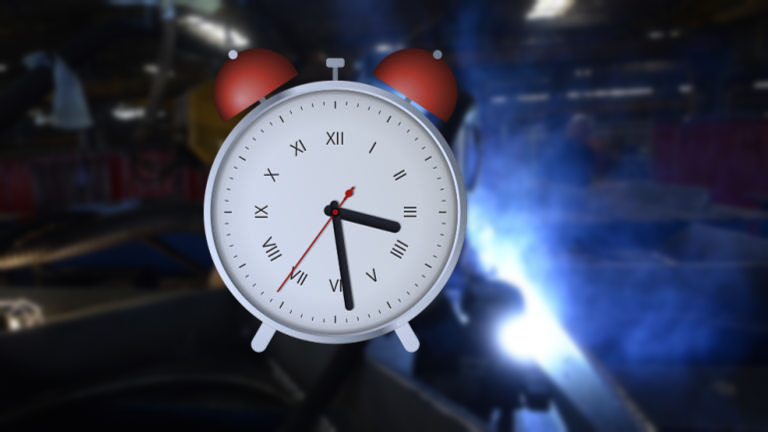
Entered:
3h28m36s
